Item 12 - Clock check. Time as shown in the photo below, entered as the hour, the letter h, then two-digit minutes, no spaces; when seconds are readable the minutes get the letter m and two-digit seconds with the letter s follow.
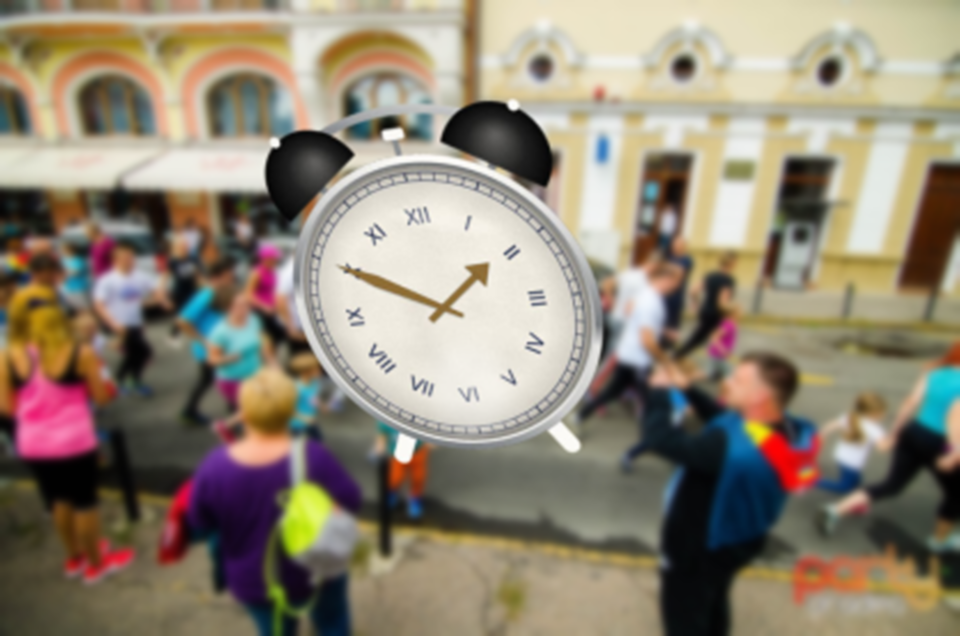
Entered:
1h50
